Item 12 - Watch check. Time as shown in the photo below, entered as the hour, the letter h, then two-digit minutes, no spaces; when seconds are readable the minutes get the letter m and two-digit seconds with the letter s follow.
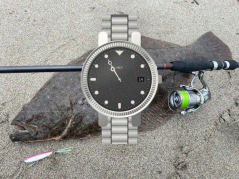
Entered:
10h55
